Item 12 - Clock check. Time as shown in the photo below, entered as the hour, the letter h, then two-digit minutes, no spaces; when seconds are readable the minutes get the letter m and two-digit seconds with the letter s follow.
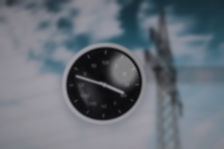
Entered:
3h48
